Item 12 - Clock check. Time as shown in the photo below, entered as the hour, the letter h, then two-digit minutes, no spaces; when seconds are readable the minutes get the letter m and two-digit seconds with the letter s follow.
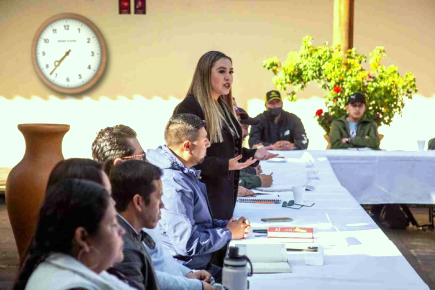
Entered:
7h37
